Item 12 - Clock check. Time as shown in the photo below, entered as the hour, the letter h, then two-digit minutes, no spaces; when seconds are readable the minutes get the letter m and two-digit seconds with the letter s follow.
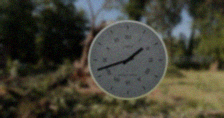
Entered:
1h42
